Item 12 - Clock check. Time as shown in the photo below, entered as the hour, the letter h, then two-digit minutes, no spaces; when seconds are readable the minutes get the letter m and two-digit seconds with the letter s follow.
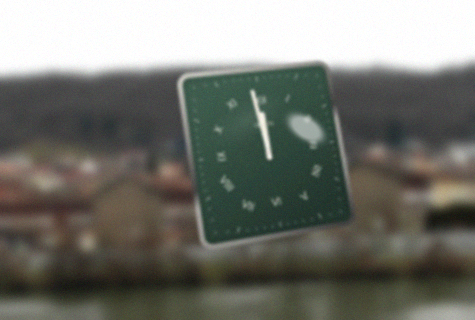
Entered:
11h59
